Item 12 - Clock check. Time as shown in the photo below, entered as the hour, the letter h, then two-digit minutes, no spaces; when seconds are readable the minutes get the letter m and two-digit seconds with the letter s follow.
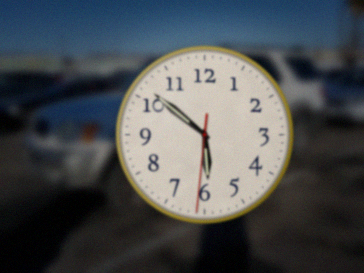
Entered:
5h51m31s
